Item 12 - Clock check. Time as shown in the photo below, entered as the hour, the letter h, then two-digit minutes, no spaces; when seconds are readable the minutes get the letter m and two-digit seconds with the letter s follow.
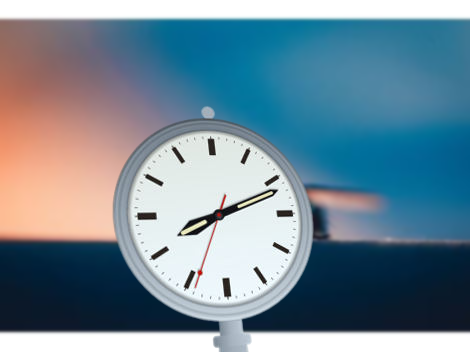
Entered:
8h11m34s
